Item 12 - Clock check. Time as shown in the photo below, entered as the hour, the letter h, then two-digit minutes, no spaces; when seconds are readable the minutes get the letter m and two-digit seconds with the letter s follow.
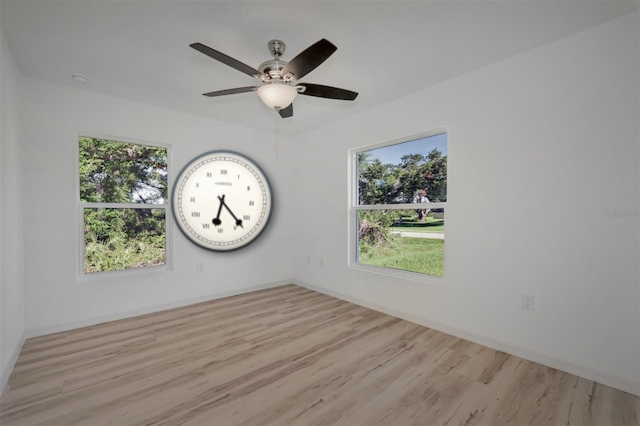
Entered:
6h23
